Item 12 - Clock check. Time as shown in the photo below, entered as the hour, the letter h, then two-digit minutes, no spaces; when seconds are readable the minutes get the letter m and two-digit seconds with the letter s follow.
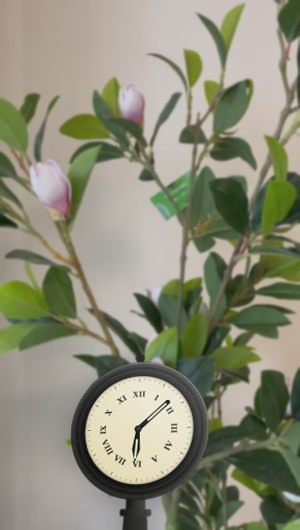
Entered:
6h08
